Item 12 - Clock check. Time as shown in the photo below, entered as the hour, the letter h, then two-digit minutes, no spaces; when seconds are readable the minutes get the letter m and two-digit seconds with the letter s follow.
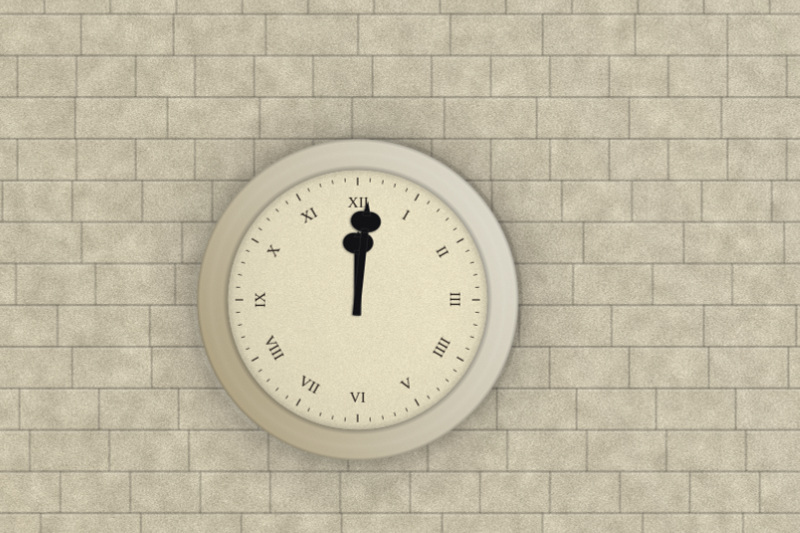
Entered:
12h01
